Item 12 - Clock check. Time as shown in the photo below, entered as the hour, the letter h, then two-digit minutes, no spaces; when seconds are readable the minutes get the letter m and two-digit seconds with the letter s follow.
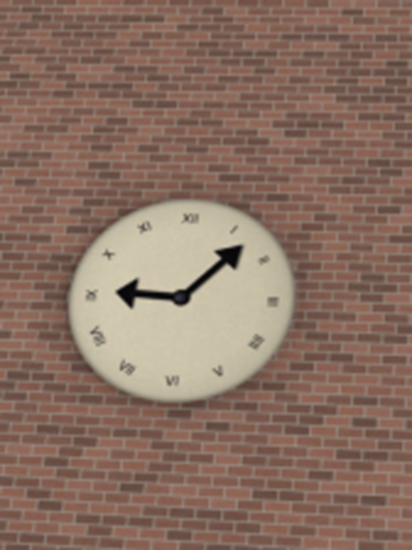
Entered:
9h07
